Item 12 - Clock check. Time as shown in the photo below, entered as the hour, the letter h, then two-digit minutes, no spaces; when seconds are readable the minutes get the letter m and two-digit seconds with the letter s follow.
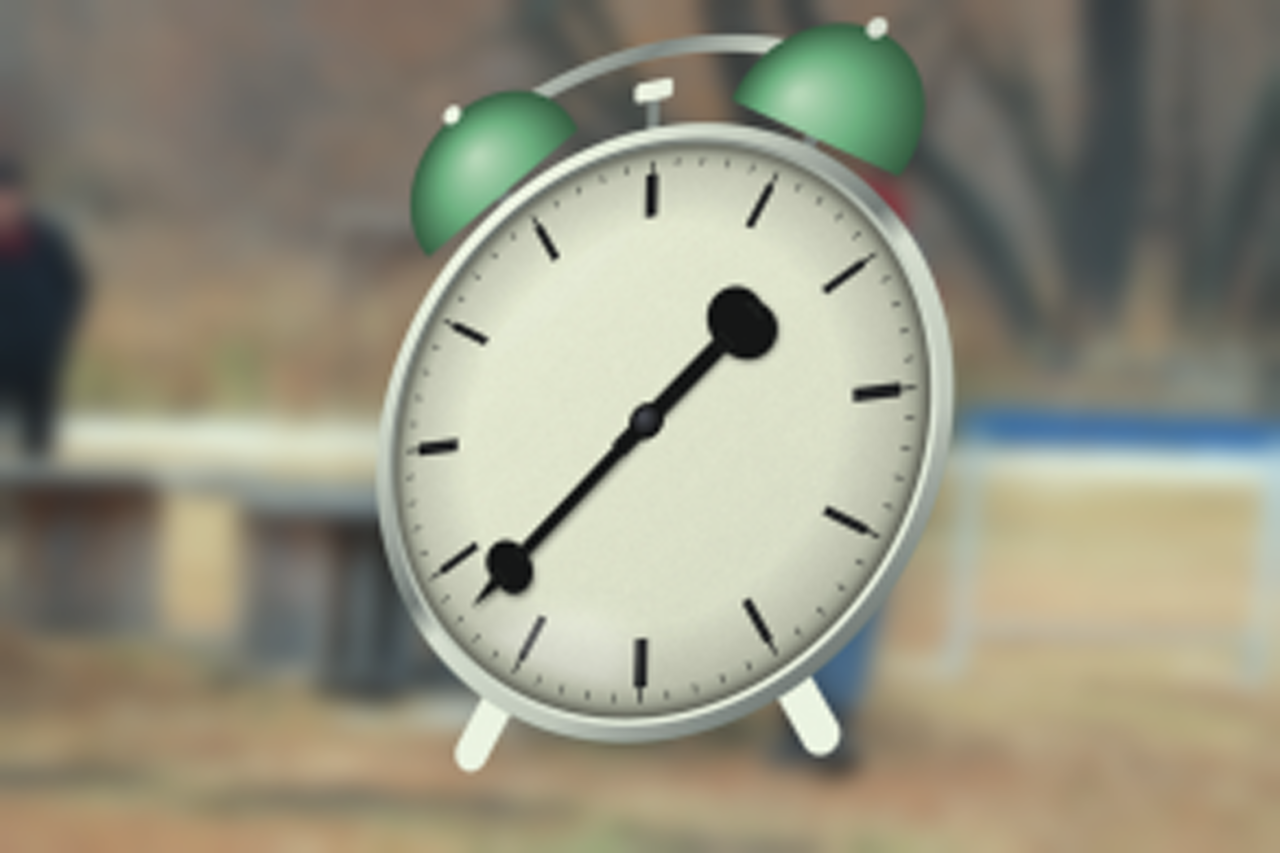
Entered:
1h38
